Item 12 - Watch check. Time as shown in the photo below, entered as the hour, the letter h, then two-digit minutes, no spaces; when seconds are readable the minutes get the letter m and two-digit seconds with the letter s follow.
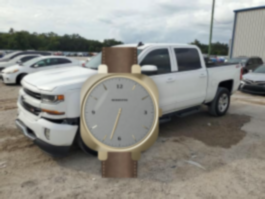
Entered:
6h33
